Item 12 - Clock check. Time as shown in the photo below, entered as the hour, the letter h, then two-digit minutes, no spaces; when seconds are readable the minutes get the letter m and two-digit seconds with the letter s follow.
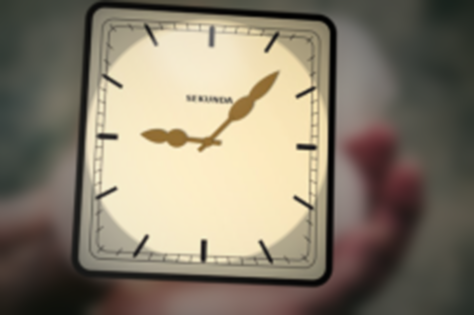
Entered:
9h07
